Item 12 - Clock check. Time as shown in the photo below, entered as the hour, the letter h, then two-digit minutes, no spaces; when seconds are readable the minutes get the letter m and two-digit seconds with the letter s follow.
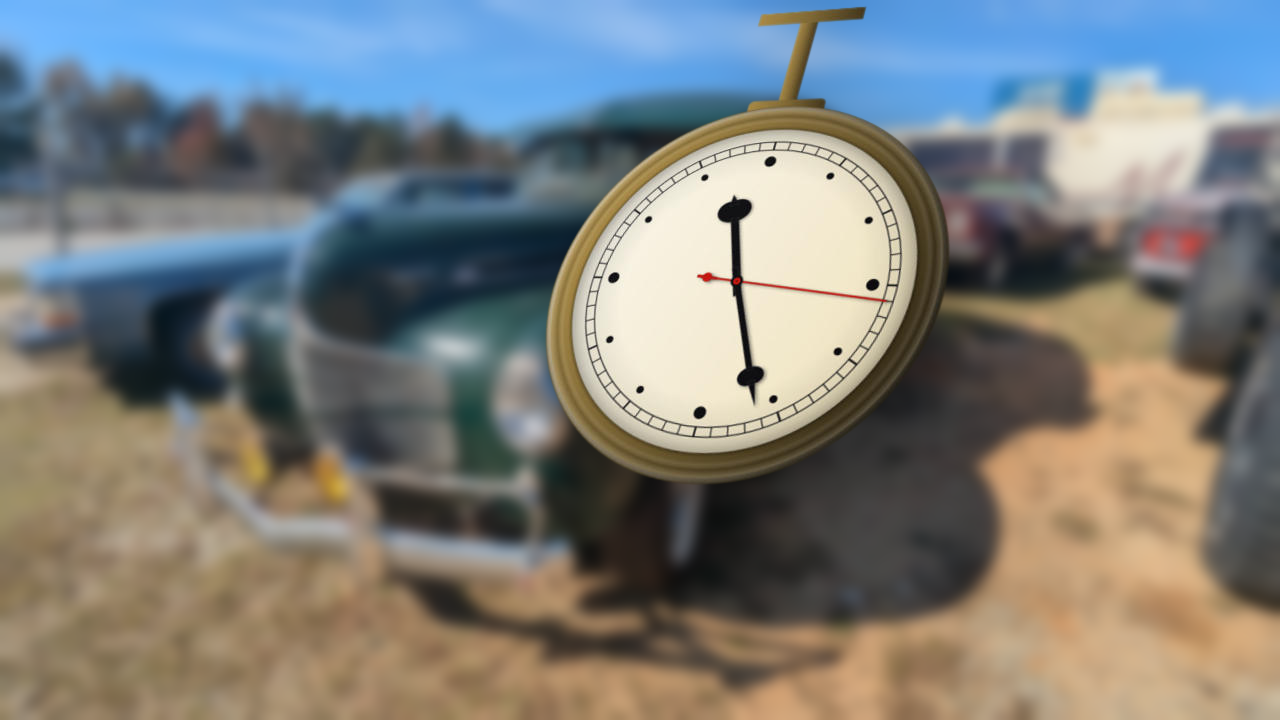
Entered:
11h26m16s
